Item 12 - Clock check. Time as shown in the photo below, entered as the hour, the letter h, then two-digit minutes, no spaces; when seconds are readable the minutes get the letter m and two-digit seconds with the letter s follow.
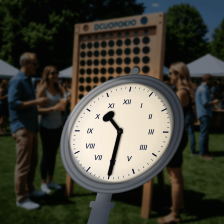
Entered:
10h30
